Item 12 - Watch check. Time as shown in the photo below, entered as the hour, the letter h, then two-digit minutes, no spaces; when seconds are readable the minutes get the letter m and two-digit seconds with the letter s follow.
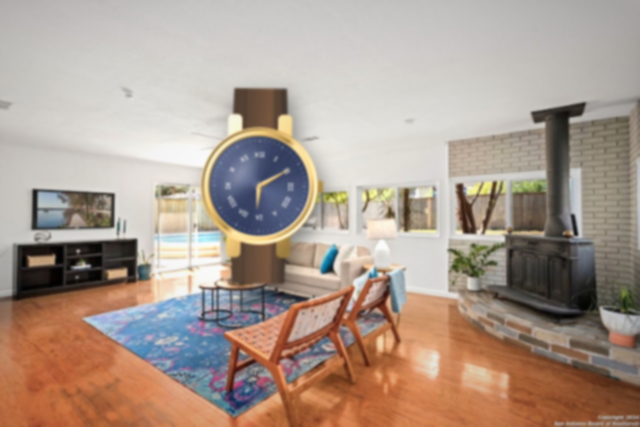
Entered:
6h10
